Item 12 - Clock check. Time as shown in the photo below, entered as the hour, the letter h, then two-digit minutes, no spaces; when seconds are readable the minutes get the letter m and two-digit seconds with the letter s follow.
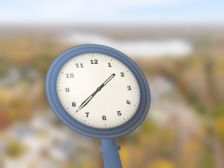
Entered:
1h38
